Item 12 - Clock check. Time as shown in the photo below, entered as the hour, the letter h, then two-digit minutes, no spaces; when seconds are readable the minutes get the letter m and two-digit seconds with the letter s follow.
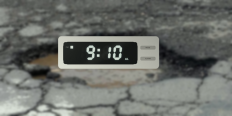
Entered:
9h10
